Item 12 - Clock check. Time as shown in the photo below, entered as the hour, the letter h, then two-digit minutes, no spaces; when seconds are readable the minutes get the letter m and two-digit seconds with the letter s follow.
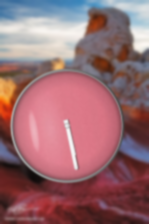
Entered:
5h28
